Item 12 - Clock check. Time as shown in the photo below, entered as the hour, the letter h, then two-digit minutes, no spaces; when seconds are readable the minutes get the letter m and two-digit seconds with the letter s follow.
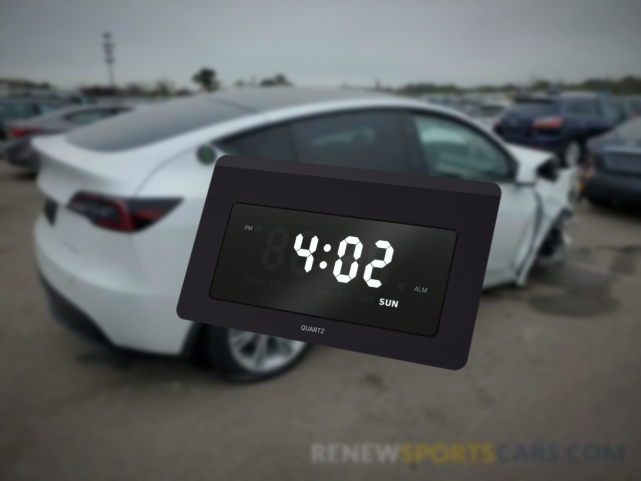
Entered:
4h02
